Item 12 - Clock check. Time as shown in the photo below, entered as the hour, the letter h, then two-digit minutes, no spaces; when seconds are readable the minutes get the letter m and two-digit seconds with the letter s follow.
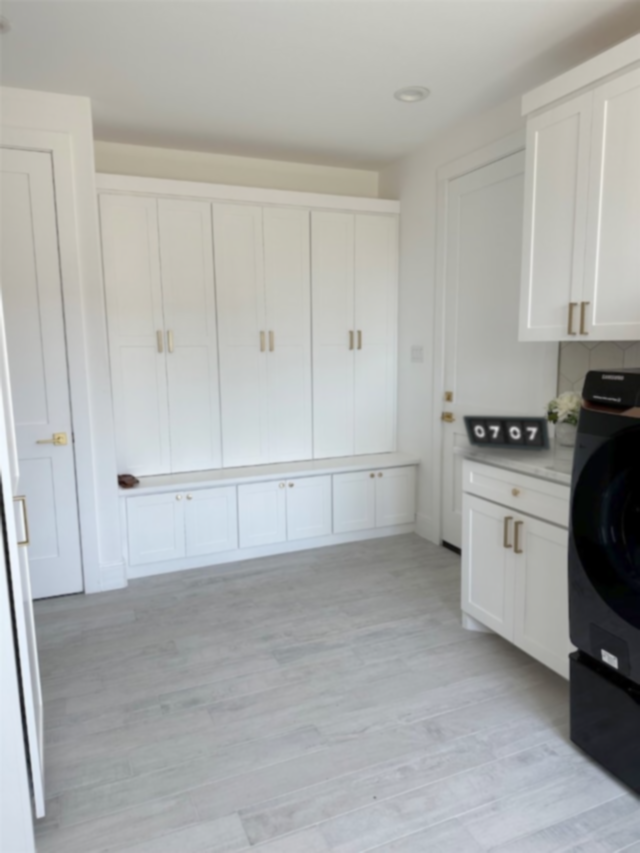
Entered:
7h07
